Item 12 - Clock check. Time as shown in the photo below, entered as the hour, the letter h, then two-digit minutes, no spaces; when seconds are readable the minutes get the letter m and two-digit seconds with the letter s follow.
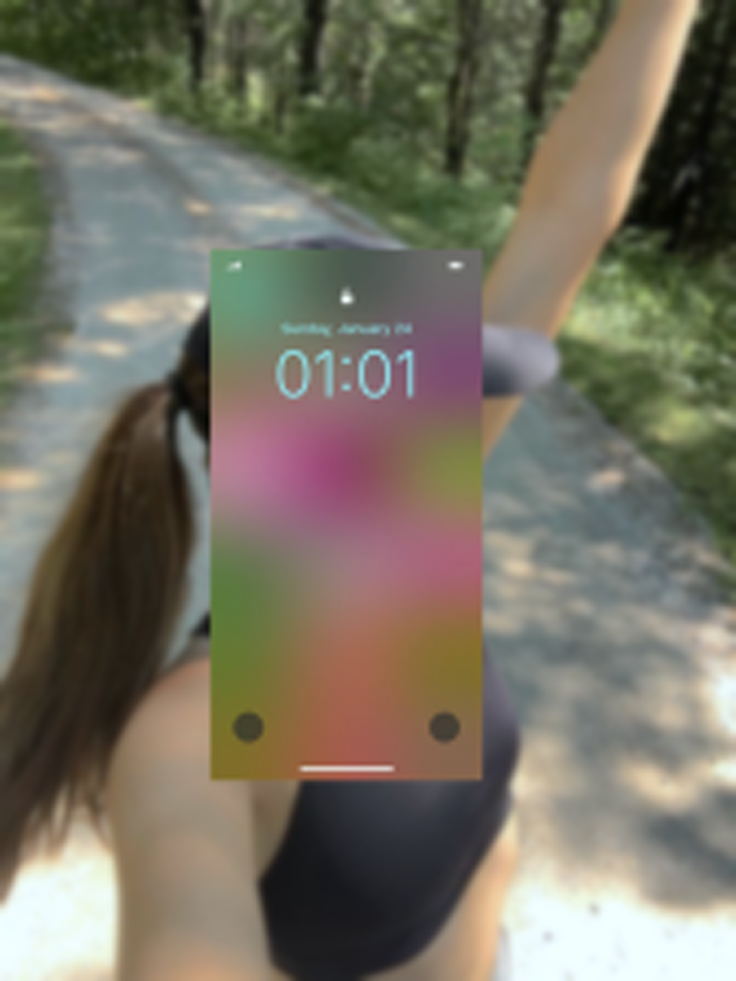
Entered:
1h01
